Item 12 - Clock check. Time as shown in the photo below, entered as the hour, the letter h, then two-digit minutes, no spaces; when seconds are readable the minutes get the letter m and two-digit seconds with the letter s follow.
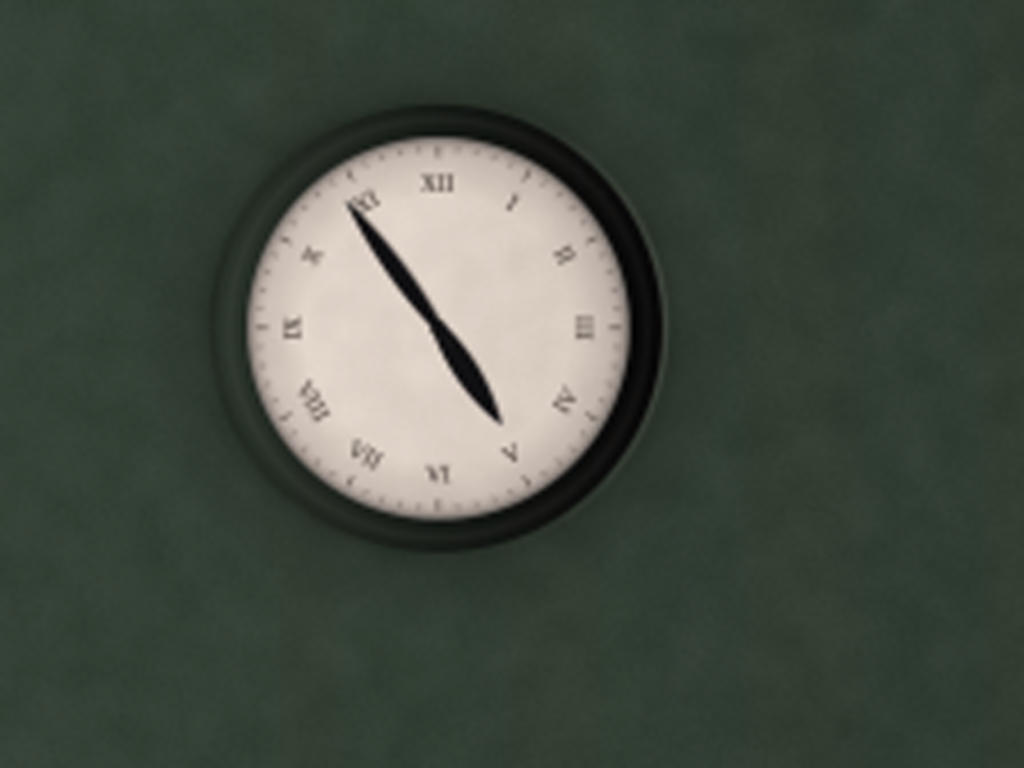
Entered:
4h54
